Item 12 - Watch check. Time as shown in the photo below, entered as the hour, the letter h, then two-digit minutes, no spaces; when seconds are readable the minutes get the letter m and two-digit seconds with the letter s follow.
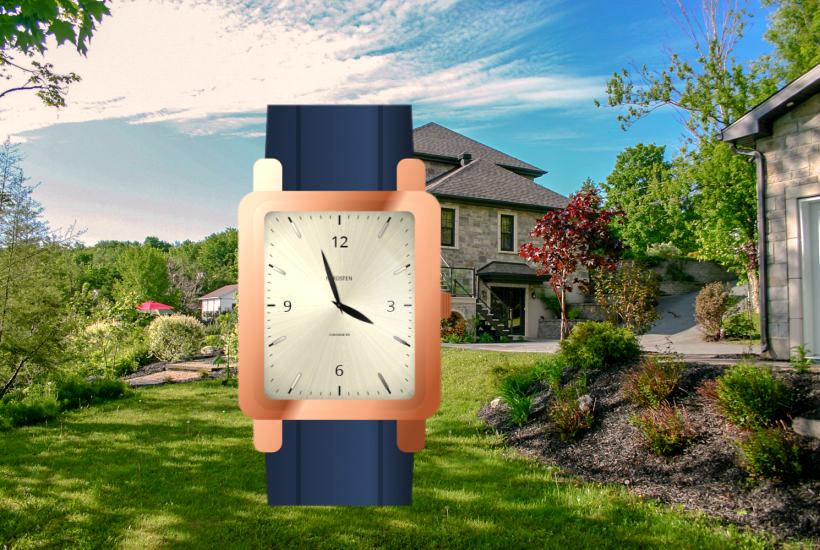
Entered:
3h57
